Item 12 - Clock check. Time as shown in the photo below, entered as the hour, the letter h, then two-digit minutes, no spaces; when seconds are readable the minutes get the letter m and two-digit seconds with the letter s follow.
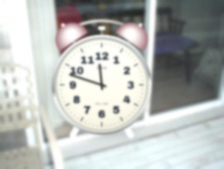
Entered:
11h48
